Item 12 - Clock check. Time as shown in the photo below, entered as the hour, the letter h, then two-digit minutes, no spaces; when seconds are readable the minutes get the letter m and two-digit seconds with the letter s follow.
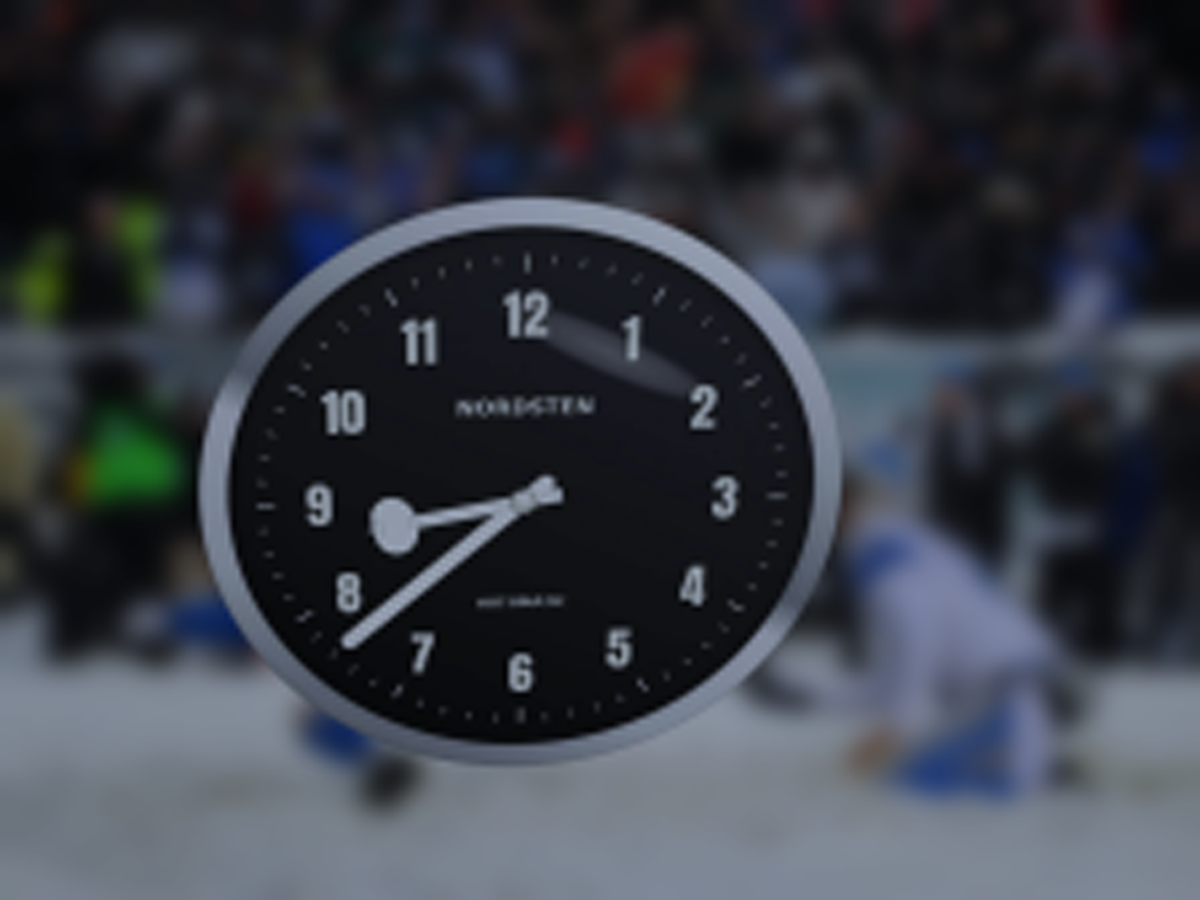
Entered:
8h38
